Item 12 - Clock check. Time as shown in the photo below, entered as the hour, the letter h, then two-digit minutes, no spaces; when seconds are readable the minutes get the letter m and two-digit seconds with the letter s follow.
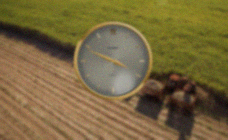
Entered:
3h49
